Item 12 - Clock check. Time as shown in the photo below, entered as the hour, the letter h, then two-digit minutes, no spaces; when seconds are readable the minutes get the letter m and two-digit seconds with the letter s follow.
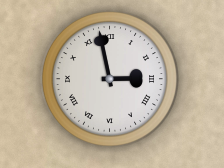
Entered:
2h58
